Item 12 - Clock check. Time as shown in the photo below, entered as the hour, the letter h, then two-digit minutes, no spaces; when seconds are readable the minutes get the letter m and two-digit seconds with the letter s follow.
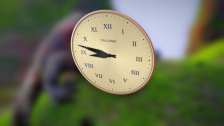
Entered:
8h47
